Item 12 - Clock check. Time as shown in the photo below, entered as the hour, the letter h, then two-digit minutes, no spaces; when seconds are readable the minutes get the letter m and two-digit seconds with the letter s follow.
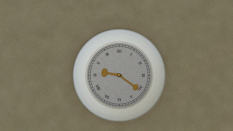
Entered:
9h21
